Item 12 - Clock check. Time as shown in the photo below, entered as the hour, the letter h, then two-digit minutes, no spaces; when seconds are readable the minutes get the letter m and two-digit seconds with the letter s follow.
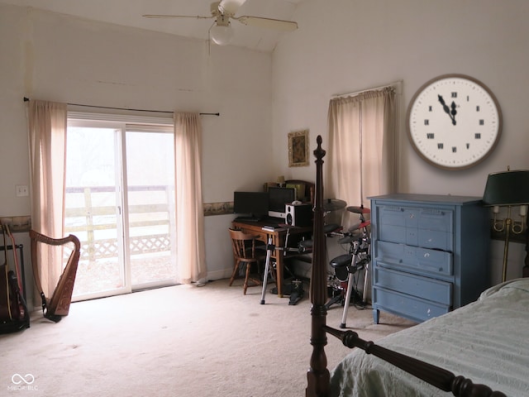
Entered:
11h55
